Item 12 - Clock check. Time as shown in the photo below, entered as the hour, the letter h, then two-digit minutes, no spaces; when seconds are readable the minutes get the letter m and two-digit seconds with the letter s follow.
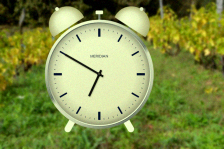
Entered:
6h50
